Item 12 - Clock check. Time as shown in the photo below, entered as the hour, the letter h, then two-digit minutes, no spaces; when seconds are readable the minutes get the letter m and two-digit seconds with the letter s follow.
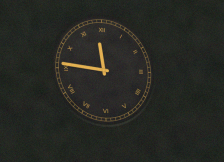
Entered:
11h46
